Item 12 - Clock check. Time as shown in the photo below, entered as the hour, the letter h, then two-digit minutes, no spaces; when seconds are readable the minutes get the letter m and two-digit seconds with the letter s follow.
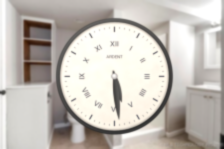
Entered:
5h29
